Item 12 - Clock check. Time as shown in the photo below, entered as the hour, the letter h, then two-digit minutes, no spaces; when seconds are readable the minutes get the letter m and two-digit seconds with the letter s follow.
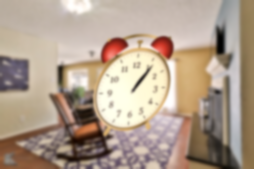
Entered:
1h06
